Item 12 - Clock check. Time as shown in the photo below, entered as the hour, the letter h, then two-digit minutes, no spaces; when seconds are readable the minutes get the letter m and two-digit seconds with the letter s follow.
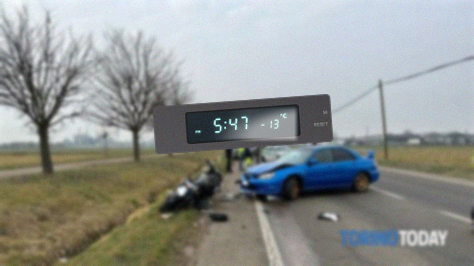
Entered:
5h47
